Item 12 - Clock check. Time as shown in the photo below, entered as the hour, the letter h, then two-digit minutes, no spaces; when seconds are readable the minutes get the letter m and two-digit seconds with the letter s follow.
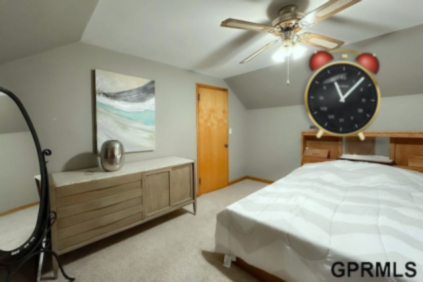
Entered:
11h07
